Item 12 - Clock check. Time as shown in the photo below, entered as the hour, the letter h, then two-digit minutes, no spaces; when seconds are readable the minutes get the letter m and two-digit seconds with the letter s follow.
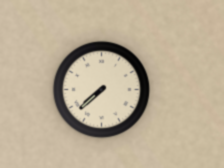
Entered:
7h38
